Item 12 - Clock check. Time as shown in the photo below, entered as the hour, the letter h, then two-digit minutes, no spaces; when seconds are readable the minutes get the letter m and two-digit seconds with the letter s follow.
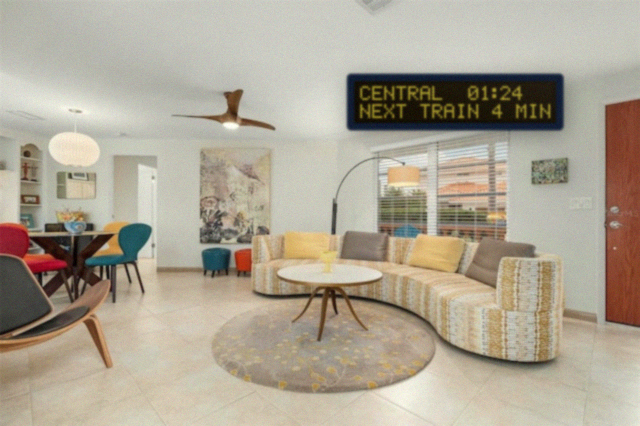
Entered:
1h24
